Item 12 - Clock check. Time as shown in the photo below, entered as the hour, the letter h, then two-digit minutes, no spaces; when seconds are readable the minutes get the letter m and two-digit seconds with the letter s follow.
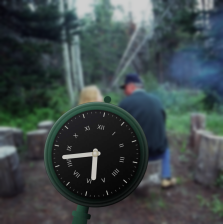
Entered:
5h42
